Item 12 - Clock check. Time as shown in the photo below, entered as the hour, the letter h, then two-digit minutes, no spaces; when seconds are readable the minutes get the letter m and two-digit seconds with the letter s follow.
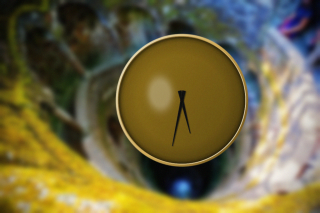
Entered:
5h32
